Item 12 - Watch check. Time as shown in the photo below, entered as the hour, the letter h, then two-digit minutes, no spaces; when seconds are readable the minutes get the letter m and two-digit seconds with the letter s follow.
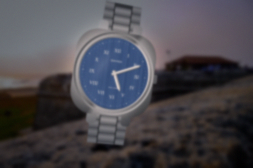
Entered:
5h11
